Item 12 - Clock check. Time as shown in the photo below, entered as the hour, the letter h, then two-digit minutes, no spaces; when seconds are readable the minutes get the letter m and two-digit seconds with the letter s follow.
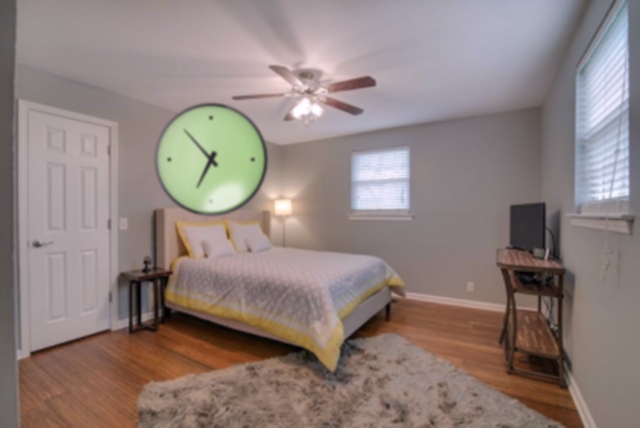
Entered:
6h53
